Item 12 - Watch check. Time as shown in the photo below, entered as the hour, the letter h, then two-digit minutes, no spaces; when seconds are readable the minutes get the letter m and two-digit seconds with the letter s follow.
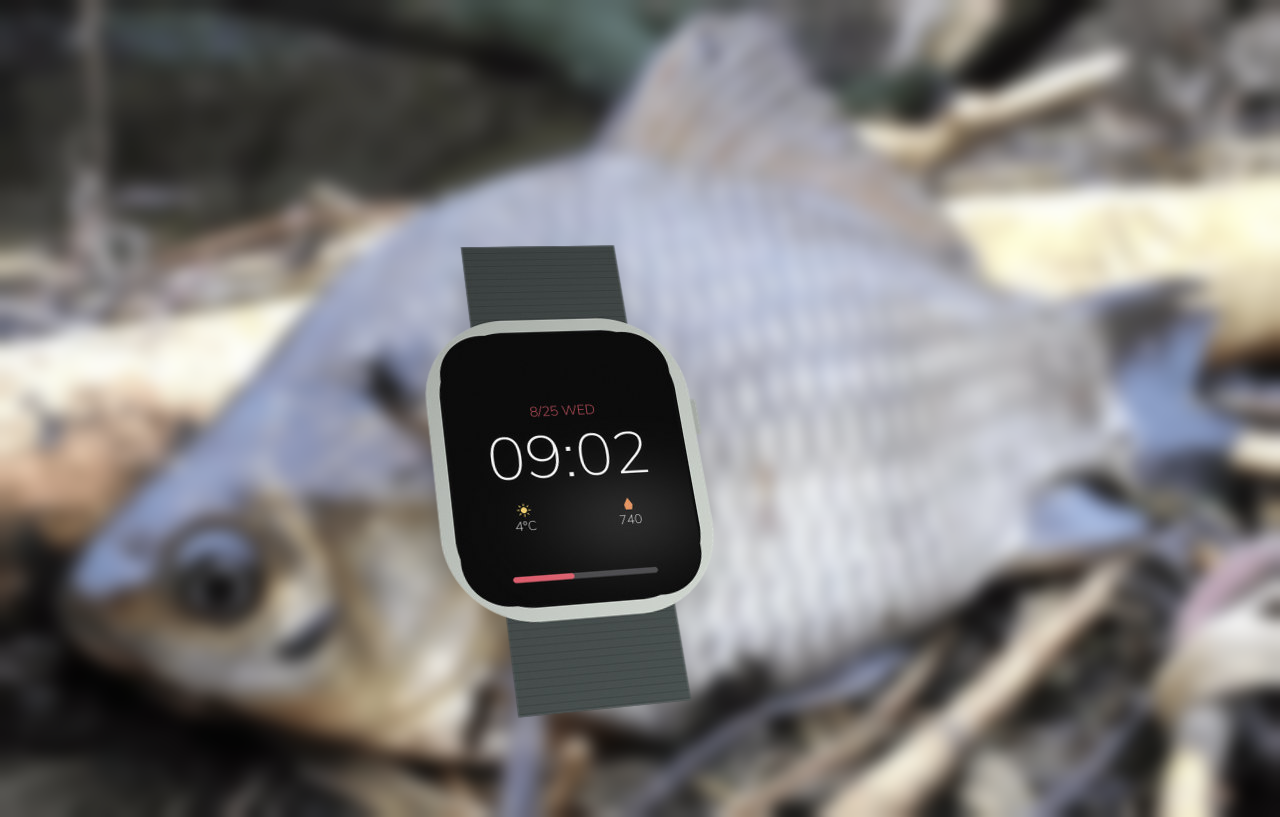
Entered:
9h02
